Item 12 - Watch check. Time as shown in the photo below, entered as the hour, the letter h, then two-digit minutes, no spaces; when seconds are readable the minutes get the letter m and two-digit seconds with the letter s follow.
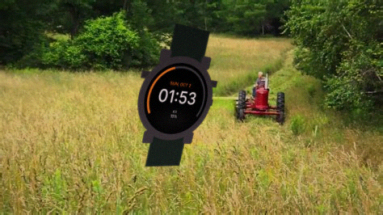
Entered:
1h53
